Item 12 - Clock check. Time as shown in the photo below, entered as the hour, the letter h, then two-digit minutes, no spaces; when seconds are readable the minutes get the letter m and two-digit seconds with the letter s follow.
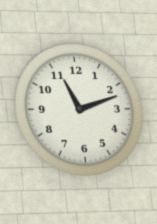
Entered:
11h12
